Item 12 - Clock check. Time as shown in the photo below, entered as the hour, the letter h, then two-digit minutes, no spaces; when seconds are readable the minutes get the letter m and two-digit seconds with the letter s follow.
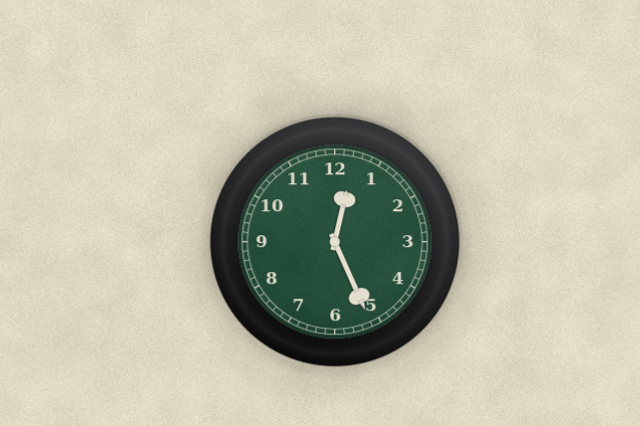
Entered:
12h26
